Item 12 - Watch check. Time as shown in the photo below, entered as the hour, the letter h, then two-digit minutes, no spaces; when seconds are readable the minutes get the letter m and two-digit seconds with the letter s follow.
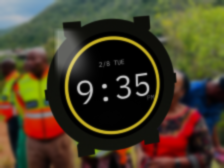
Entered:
9h35
